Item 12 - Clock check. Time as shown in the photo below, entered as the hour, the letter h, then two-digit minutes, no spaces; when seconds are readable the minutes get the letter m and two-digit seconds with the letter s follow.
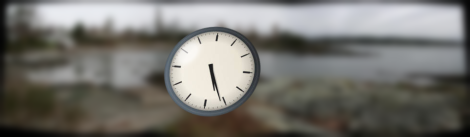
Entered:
5h26
